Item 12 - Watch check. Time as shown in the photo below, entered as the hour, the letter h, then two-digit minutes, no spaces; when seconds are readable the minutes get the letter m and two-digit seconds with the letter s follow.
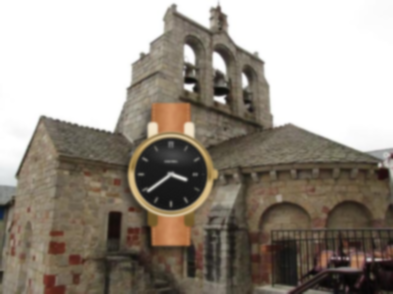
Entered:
3h39
